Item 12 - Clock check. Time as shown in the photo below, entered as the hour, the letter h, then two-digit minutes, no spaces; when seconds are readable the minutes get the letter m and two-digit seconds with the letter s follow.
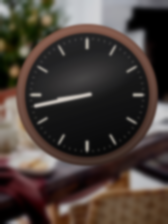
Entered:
8h43
